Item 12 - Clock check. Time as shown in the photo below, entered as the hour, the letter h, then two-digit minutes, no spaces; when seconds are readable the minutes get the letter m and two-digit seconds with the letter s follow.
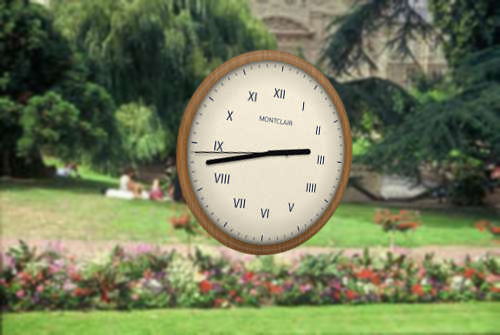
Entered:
2h42m44s
